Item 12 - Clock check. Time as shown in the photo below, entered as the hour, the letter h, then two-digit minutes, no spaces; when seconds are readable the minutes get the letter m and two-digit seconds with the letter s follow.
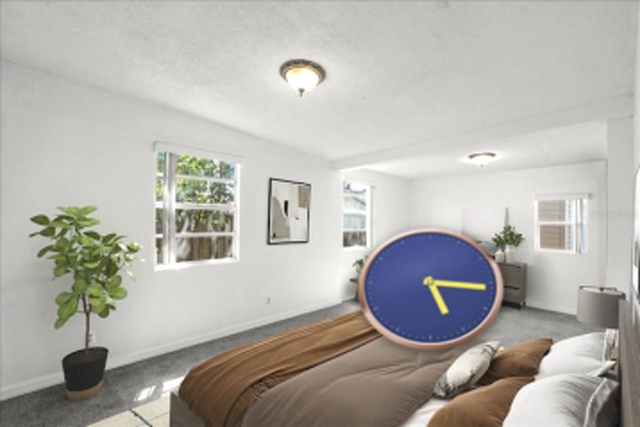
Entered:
5h16
